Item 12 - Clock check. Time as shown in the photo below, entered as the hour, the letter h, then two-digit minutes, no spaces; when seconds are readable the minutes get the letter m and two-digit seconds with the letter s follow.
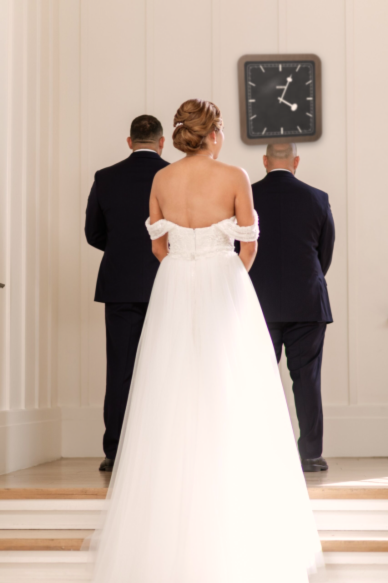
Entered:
4h04
